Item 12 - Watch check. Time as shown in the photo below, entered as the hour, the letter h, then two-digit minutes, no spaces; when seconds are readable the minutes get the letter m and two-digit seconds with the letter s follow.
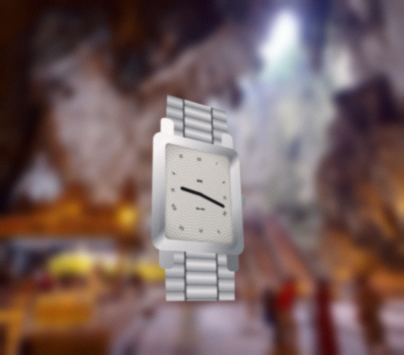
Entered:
9h18
